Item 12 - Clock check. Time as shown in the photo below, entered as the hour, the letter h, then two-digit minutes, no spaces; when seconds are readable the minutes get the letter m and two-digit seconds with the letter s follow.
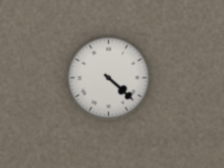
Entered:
4h22
